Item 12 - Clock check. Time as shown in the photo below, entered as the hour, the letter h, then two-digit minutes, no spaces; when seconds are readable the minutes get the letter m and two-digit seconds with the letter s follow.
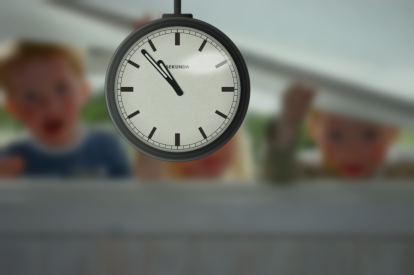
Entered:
10h53
